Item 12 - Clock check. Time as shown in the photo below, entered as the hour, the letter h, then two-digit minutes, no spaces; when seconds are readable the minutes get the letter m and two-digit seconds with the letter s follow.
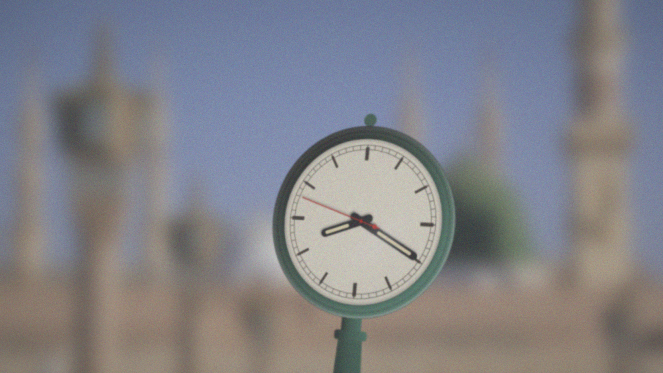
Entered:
8h19m48s
